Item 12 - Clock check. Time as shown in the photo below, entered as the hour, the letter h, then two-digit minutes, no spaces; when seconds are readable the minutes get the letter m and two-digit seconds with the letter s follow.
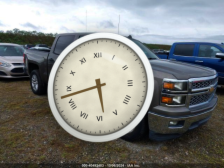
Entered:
5h43
